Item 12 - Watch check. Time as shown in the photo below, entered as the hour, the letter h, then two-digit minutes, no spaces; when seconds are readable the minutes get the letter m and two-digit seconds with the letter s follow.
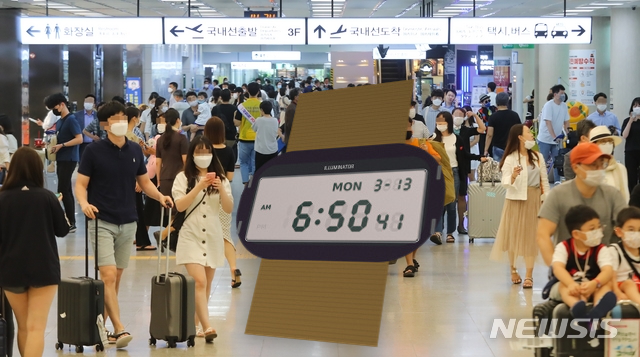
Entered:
6h50m41s
